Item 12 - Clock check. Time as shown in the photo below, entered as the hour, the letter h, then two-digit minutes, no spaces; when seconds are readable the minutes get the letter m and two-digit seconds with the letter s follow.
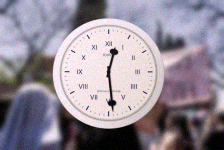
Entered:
12h29
